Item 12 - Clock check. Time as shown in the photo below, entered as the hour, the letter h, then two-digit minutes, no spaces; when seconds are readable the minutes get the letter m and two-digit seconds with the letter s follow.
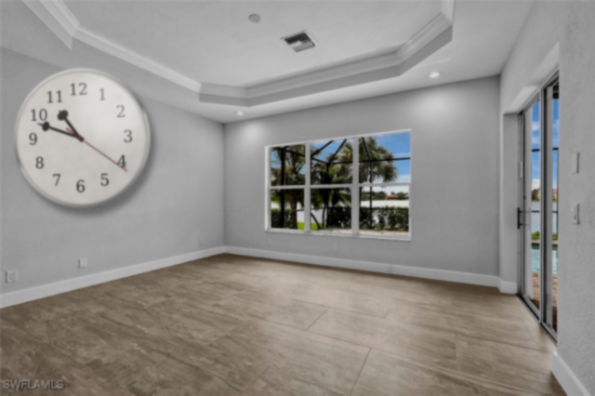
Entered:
10h48m21s
